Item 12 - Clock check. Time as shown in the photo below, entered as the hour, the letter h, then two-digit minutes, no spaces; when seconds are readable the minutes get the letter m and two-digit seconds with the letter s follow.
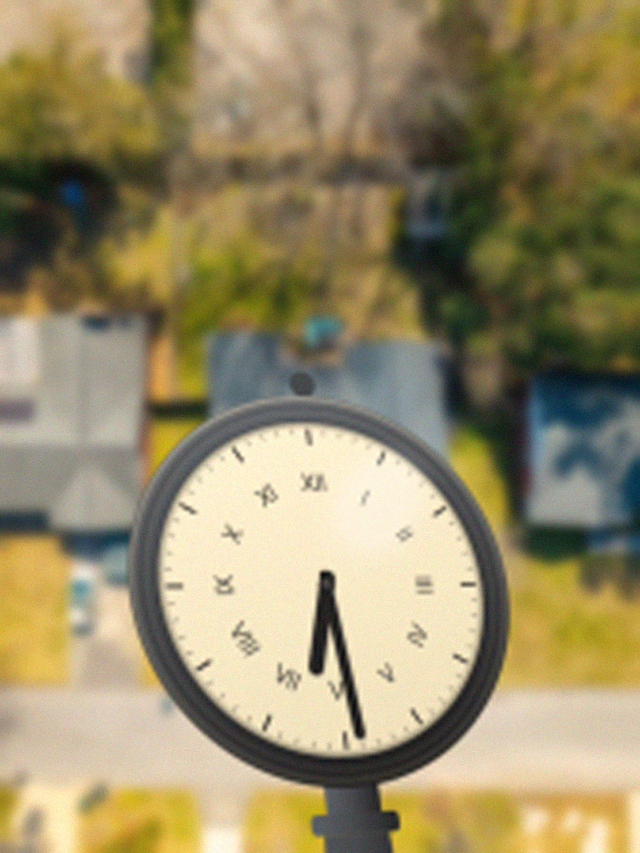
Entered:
6h29
